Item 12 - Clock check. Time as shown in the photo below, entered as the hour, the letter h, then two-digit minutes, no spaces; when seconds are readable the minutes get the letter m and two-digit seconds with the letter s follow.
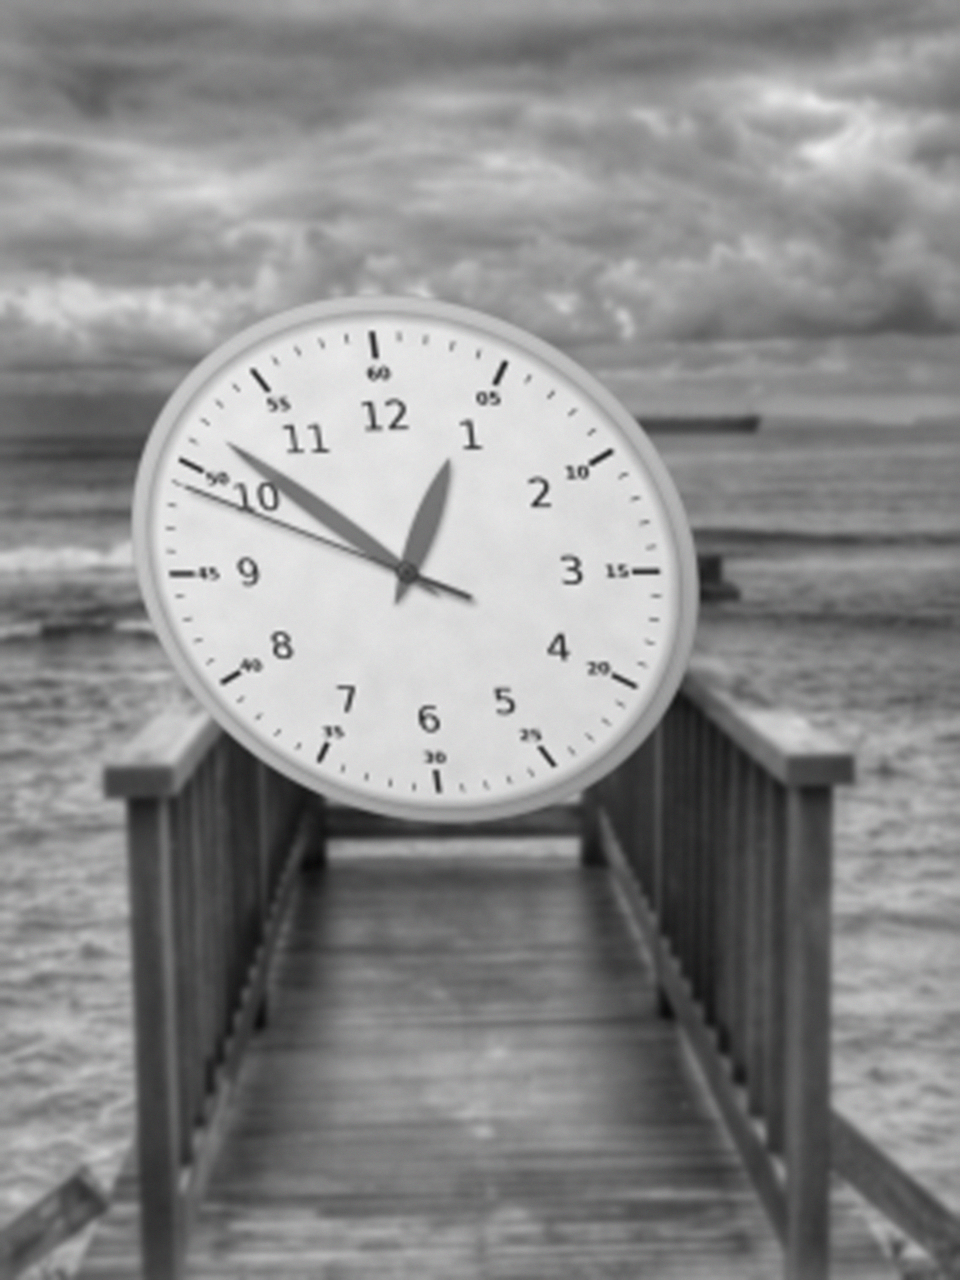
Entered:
12h51m49s
